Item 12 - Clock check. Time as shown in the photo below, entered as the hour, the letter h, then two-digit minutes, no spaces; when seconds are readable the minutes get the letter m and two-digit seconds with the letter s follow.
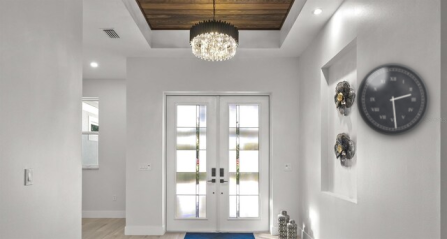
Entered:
2h29
